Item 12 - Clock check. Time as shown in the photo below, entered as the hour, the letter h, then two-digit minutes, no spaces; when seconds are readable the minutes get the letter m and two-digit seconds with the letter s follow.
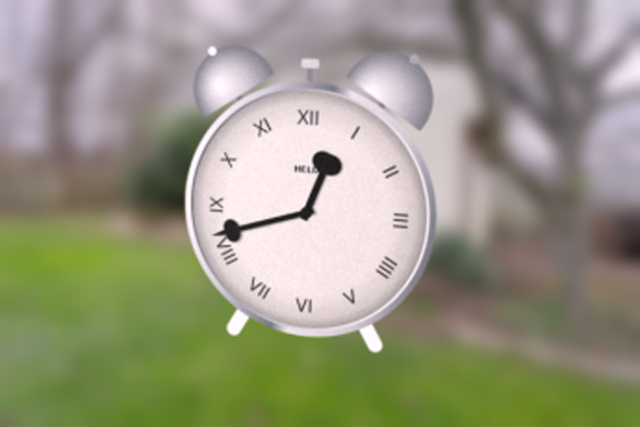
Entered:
12h42
